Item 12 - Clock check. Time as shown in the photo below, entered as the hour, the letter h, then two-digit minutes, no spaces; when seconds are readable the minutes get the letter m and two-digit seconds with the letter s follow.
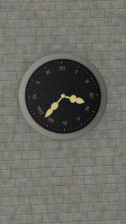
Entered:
3h37
